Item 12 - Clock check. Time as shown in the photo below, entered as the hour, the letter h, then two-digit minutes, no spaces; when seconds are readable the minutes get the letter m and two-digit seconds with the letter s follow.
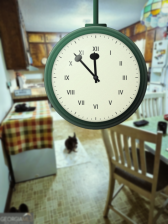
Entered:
11h53
